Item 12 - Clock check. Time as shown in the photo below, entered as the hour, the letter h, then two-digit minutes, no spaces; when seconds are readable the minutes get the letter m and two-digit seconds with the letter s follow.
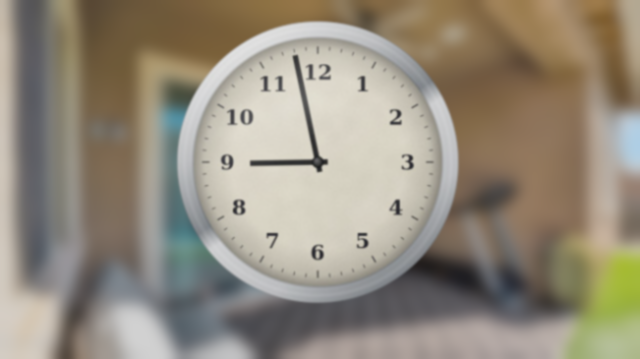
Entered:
8h58
